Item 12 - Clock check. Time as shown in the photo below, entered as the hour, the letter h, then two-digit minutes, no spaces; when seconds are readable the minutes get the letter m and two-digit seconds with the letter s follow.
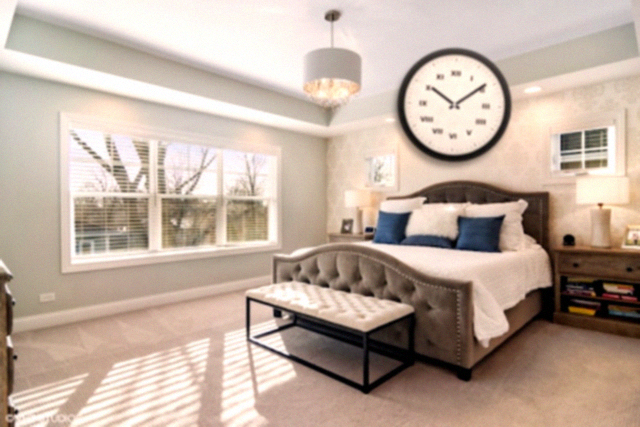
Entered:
10h09
